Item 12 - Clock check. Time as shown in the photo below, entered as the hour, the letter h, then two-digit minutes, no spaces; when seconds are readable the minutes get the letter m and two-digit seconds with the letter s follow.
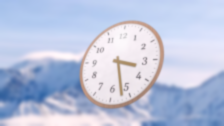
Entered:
3h27
